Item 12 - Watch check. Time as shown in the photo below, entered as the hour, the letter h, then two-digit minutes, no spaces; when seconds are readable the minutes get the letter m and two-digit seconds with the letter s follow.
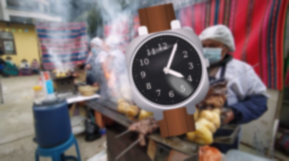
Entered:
4h05
